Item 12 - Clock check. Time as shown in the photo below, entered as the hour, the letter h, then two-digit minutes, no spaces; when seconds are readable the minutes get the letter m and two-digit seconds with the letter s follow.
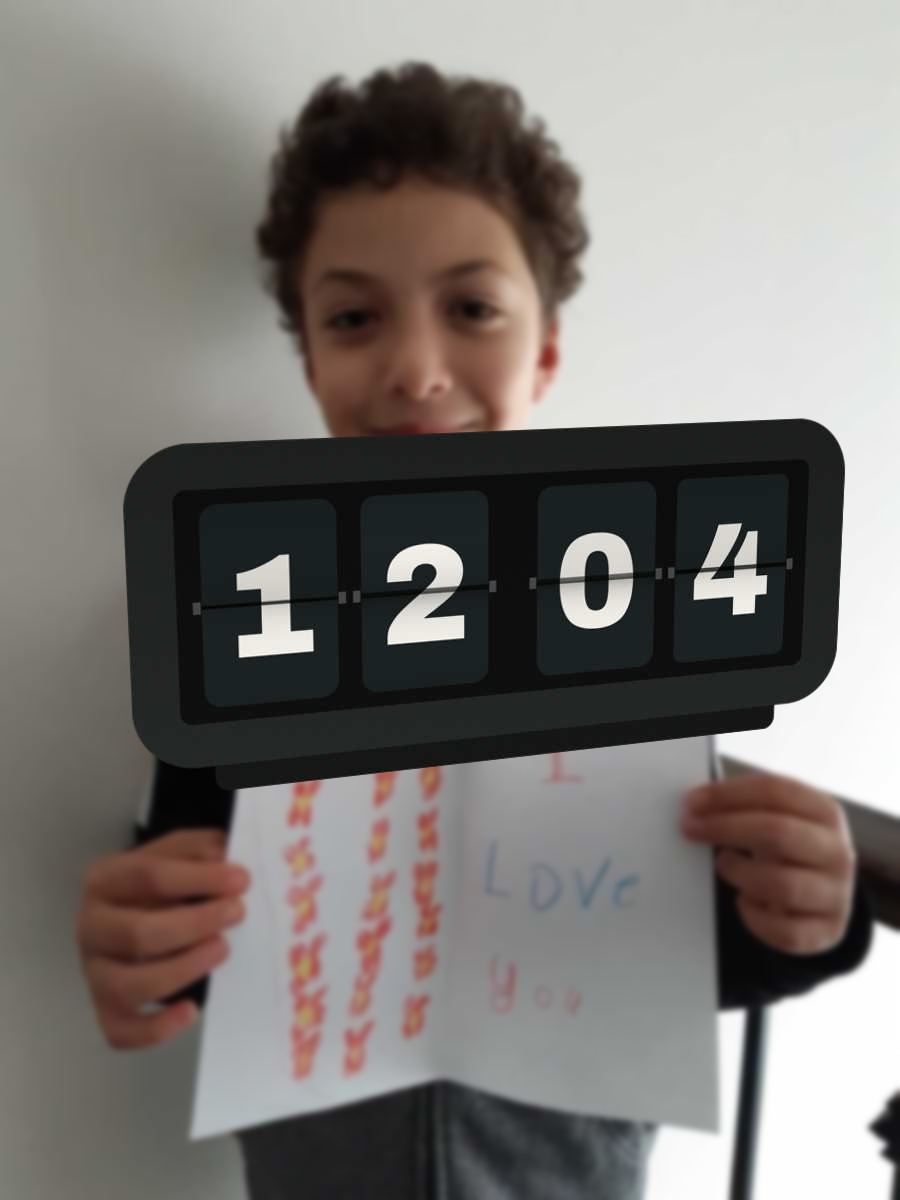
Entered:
12h04
